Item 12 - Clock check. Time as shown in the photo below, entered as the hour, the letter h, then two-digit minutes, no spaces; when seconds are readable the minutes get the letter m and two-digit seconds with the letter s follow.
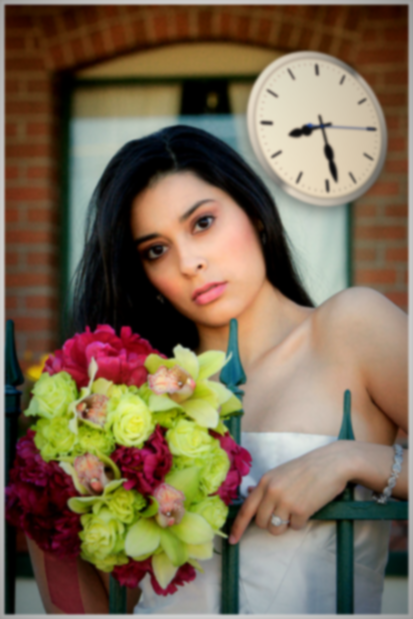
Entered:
8h28m15s
